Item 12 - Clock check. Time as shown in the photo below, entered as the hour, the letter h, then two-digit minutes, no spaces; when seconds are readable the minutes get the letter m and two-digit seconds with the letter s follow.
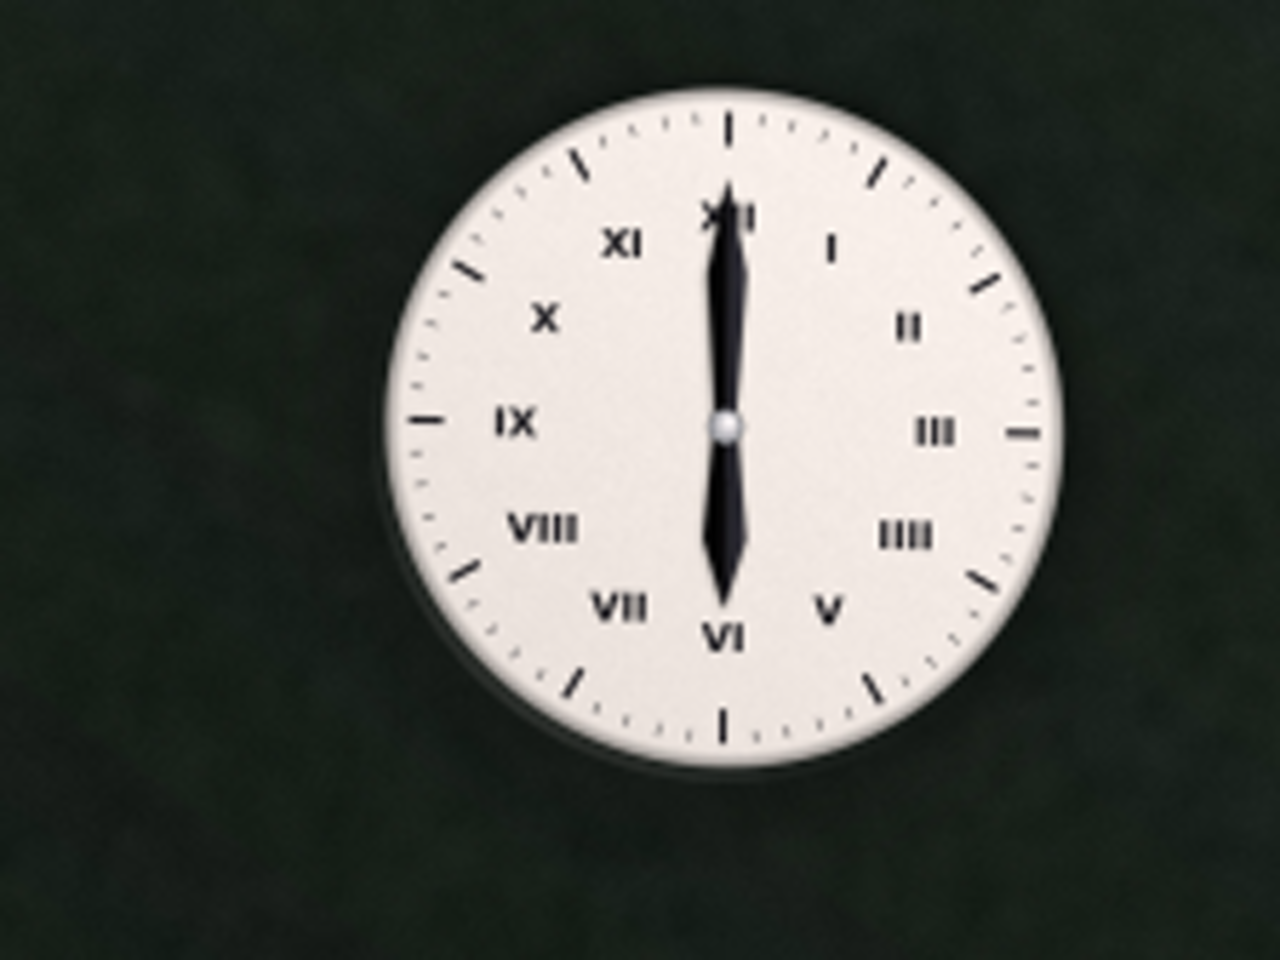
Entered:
6h00
